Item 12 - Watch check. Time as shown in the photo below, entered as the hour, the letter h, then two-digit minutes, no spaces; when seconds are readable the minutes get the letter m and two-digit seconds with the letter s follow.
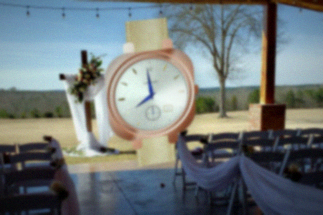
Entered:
7h59
